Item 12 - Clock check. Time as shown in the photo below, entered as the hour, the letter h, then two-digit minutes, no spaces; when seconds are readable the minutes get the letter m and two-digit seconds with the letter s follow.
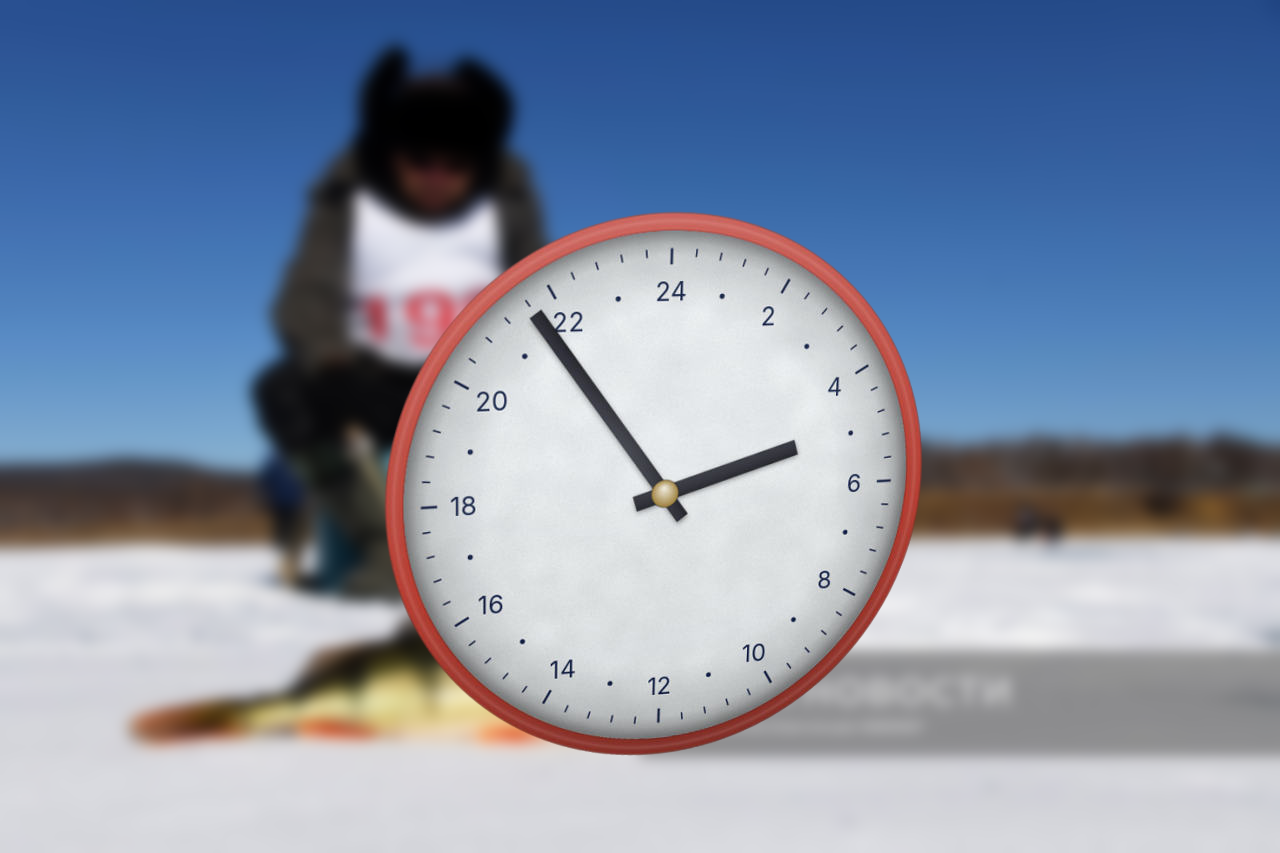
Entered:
4h54
